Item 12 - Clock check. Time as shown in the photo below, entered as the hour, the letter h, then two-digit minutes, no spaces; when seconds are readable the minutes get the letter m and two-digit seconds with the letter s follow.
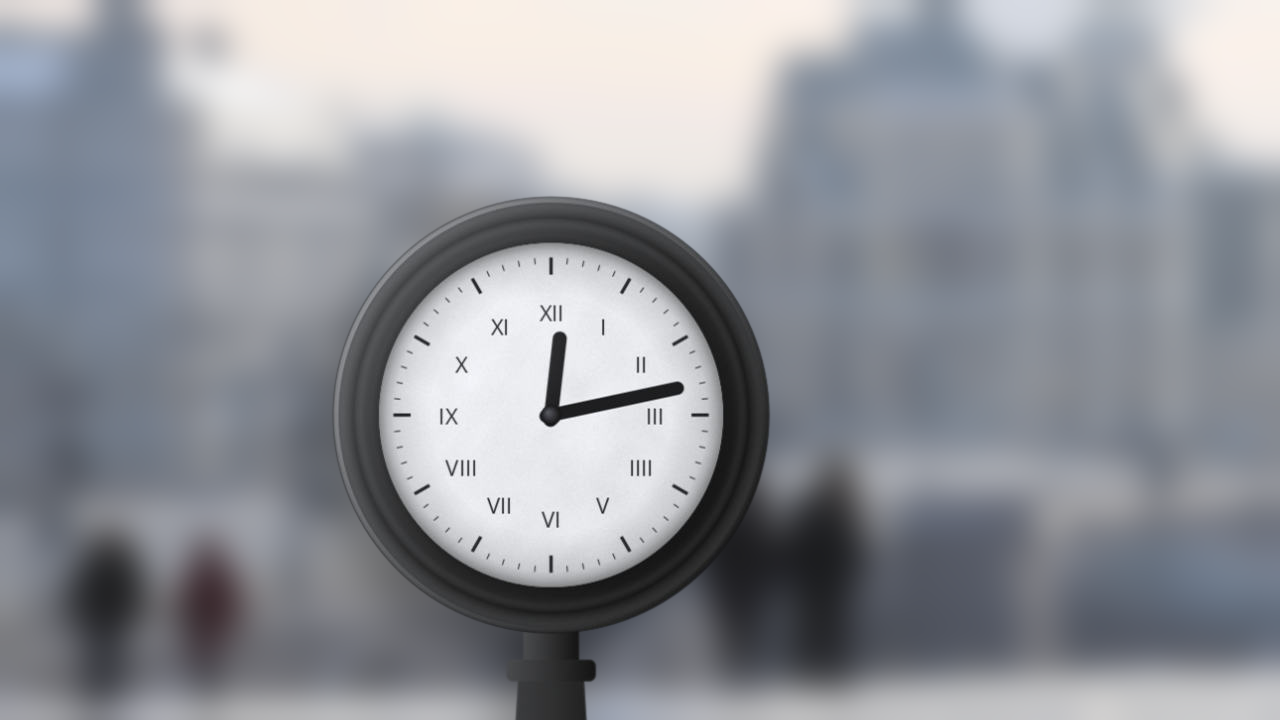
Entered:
12h13
